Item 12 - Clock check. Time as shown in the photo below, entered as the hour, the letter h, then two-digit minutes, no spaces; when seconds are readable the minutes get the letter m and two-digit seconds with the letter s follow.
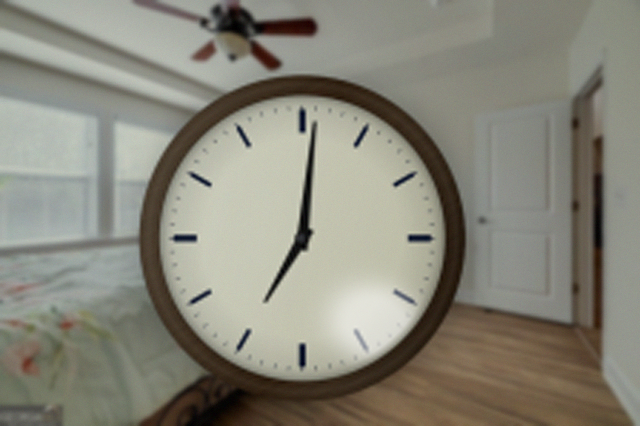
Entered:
7h01
